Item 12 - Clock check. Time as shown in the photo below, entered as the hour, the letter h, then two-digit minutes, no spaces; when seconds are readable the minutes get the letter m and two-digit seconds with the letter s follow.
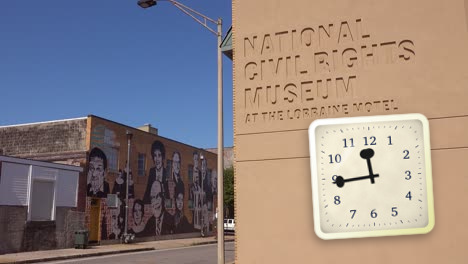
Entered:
11h44
